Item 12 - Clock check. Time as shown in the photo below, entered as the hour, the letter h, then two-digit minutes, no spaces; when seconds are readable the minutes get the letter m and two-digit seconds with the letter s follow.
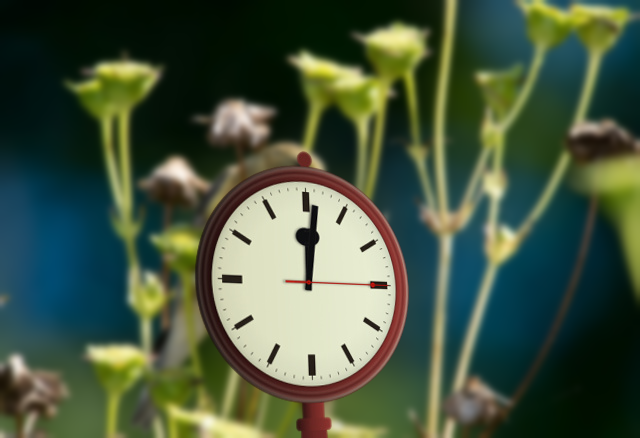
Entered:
12h01m15s
